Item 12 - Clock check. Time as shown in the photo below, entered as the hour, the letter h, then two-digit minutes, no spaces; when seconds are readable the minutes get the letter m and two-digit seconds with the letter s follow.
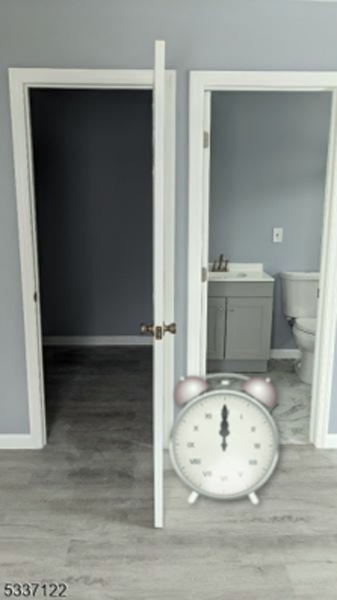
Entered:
12h00
